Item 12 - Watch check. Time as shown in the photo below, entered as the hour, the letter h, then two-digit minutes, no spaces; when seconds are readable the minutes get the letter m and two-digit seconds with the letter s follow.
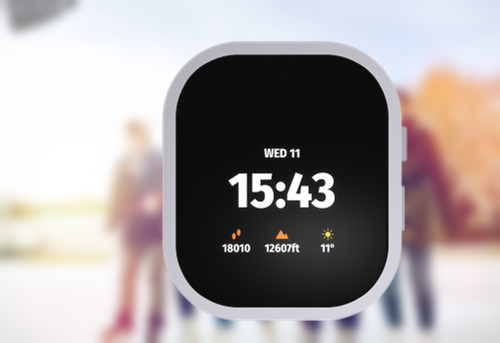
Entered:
15h43
